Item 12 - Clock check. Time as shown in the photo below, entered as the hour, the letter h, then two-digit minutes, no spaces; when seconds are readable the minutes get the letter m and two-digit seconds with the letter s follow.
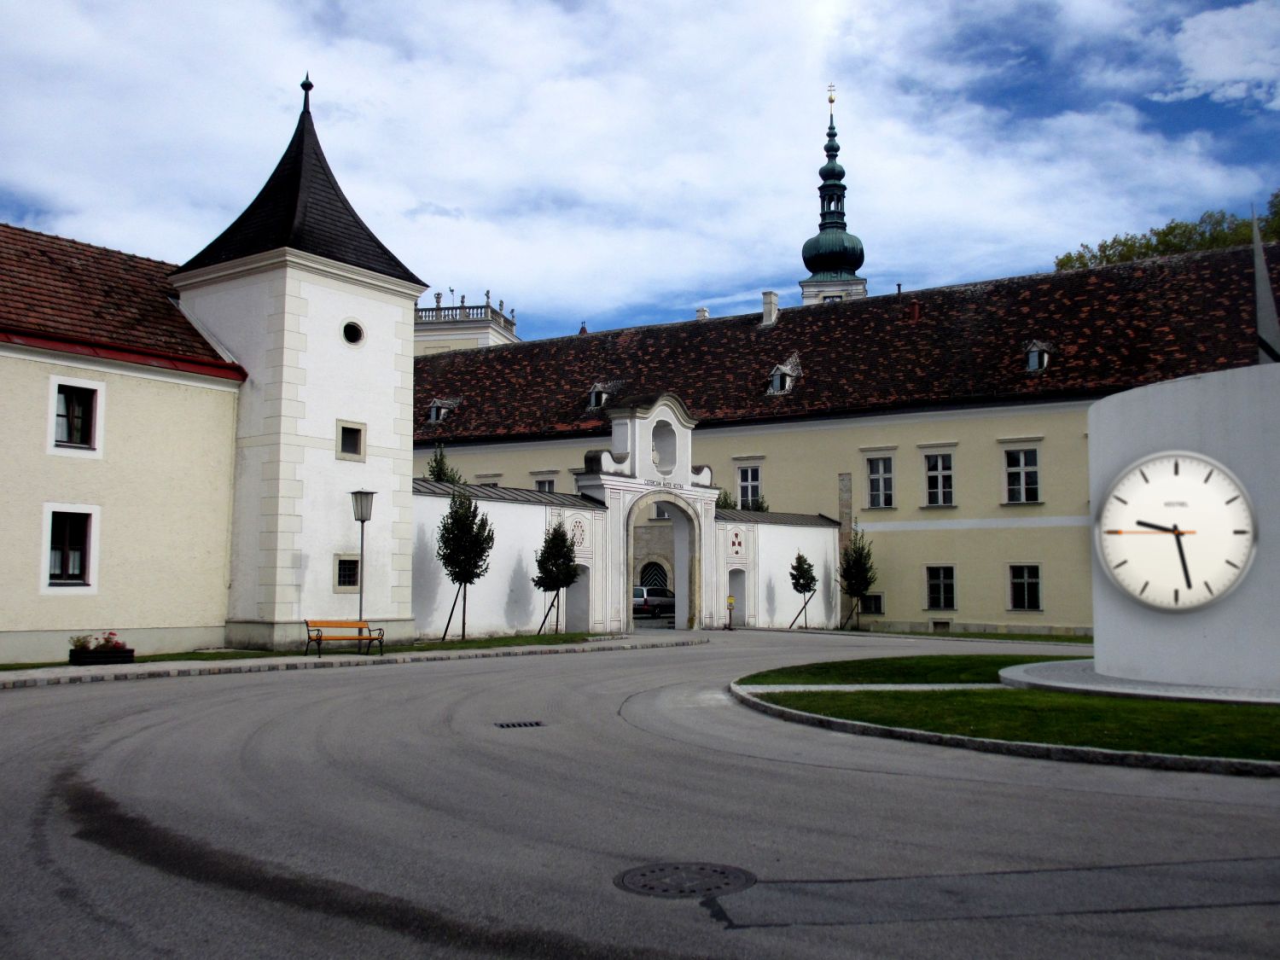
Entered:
9h27m45s
